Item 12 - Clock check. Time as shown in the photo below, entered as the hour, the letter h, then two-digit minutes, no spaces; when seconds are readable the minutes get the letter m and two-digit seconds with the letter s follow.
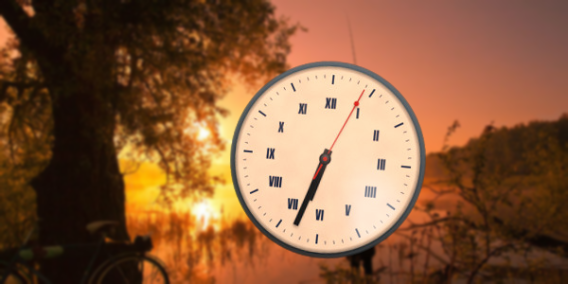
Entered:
6h33m04s
